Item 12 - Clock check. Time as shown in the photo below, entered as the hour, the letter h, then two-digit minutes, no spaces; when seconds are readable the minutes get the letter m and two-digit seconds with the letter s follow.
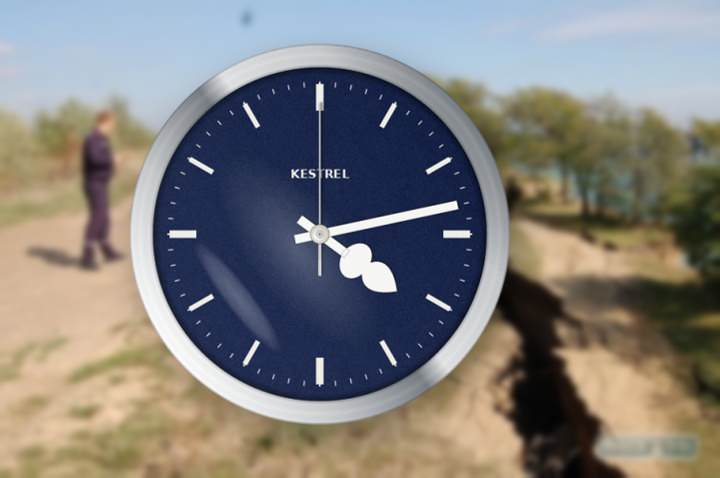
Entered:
4h13m00s
